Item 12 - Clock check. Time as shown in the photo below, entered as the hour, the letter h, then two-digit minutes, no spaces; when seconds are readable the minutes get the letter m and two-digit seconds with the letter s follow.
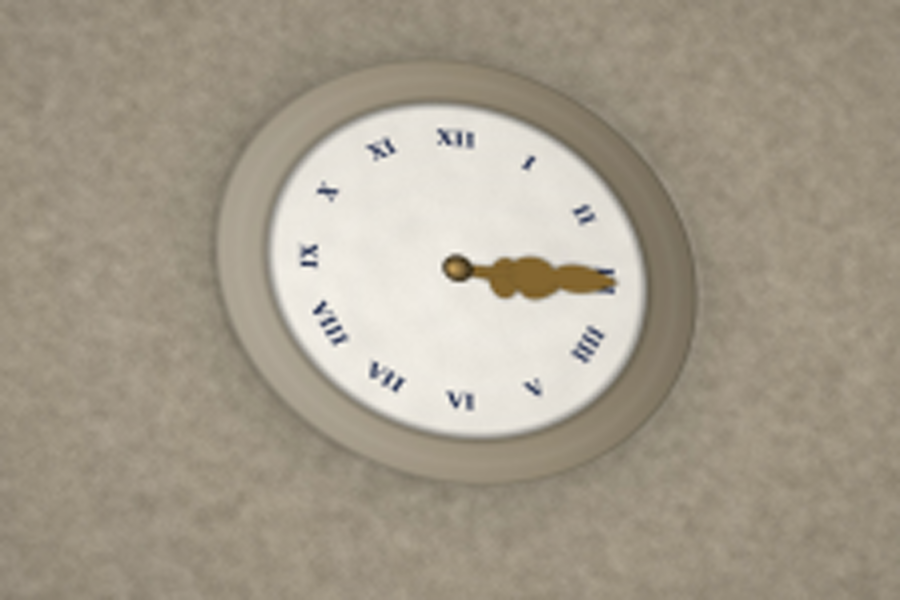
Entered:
3h15
